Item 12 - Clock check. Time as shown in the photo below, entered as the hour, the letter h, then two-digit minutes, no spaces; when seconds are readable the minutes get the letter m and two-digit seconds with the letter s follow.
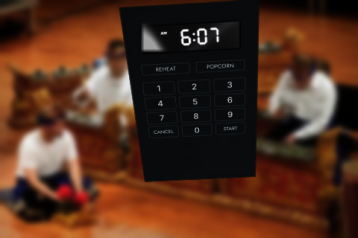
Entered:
6h07
